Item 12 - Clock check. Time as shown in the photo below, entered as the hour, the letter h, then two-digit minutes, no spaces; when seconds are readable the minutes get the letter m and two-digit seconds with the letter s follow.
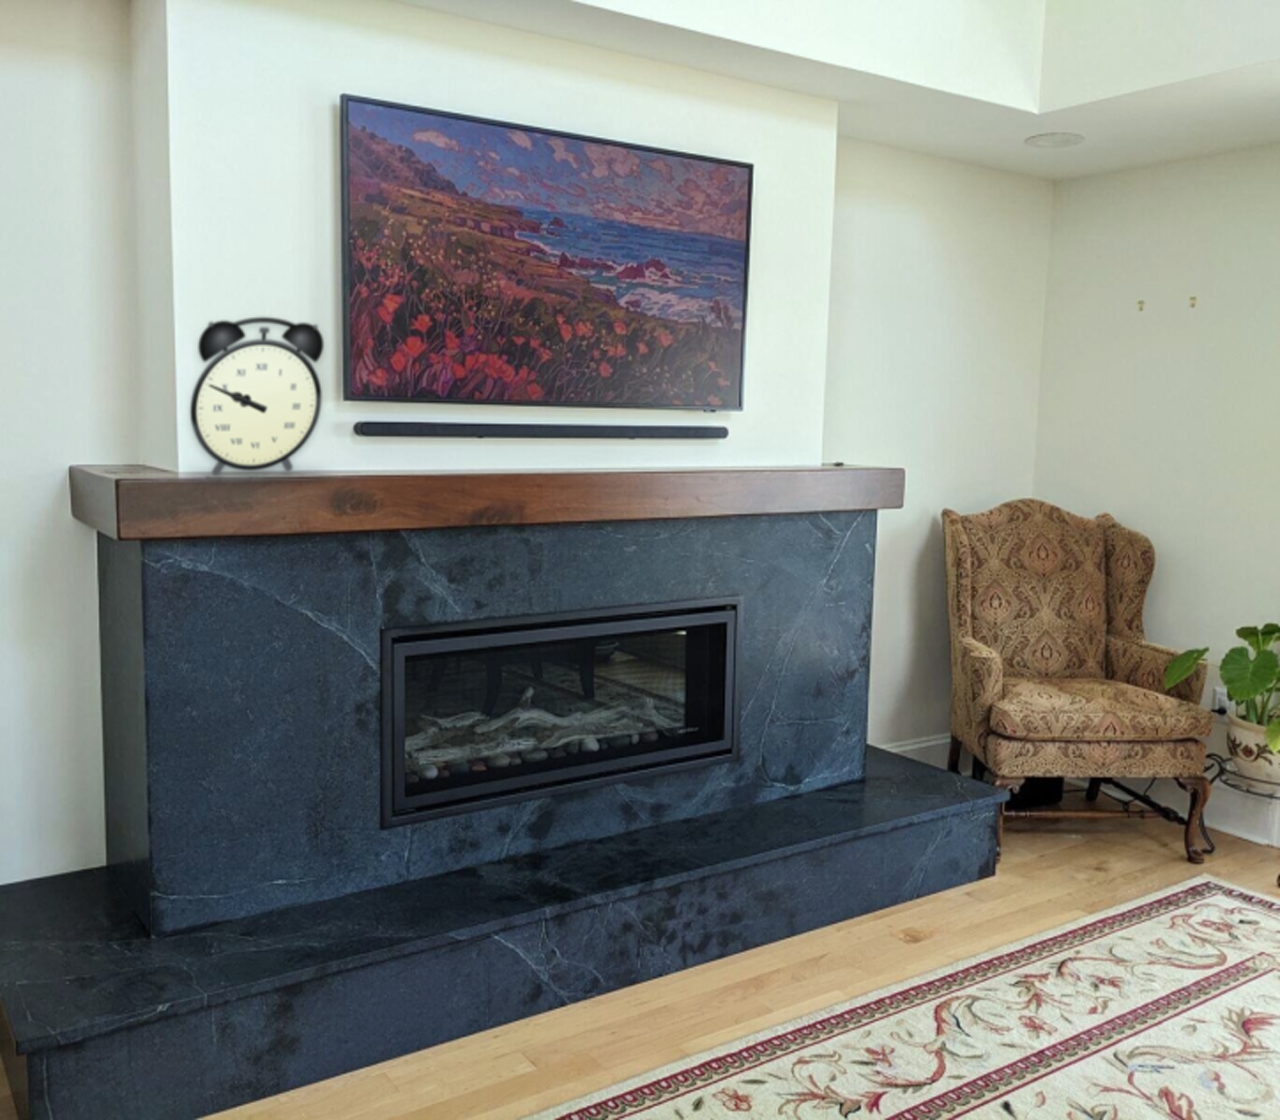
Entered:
9h49
